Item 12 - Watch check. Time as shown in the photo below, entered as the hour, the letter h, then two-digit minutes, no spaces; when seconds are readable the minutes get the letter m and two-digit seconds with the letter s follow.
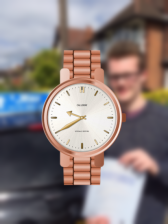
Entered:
9h40
